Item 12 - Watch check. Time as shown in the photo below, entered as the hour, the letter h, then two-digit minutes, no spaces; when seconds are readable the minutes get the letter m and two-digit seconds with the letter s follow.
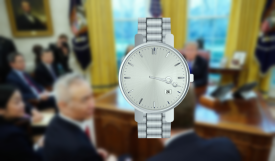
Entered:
3h18
